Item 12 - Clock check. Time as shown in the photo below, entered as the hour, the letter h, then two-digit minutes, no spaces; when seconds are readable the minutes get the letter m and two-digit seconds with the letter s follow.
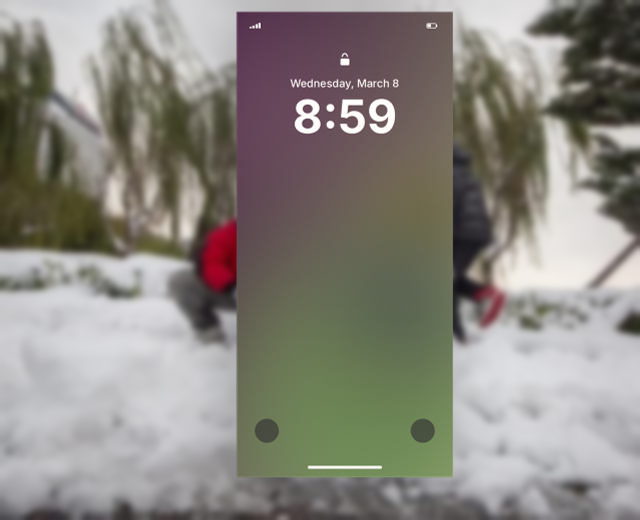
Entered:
8h59
